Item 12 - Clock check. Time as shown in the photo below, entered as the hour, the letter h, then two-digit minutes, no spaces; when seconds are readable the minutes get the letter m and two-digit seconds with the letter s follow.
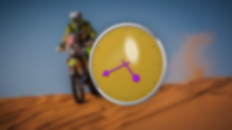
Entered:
4h41
